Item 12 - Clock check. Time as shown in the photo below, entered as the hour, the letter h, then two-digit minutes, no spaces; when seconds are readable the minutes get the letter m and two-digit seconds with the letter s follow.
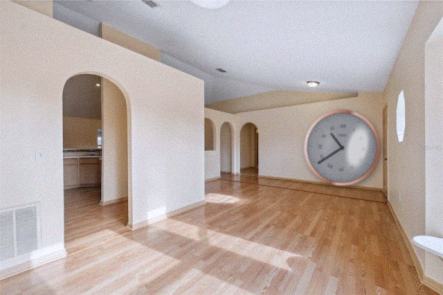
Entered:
10h39
